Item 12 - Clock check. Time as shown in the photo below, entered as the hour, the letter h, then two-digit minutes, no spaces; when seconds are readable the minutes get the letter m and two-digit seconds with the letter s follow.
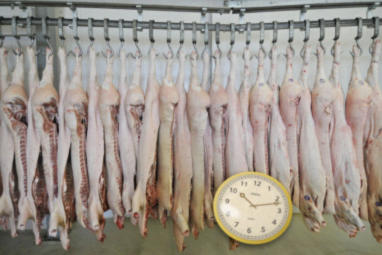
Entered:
10h12
